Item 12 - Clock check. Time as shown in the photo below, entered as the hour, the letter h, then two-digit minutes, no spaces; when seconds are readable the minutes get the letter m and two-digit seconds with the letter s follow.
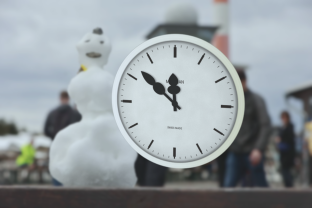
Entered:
11h52
